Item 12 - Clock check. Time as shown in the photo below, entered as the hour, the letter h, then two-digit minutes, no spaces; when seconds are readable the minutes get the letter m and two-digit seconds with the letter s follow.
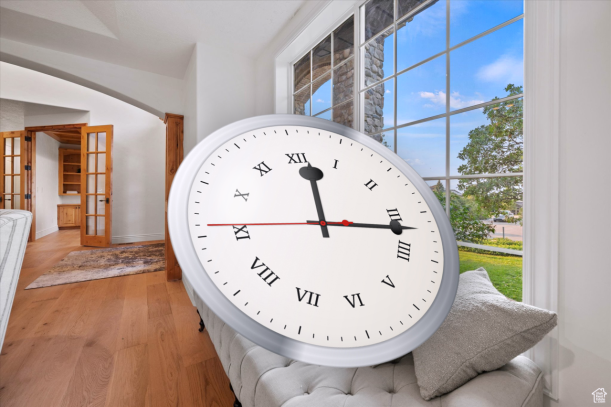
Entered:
12h16m46s
